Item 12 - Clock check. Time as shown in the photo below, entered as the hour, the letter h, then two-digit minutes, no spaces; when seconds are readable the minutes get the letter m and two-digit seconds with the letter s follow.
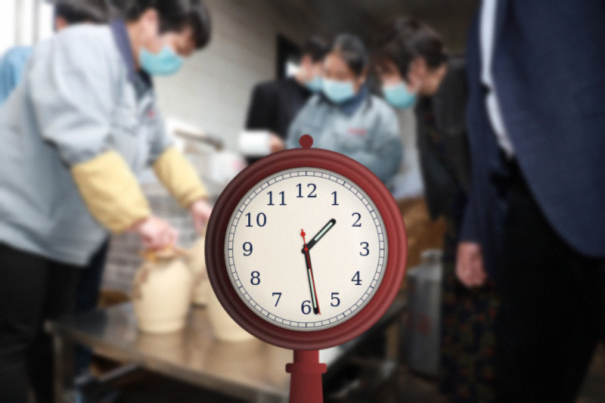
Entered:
1h28m28s
